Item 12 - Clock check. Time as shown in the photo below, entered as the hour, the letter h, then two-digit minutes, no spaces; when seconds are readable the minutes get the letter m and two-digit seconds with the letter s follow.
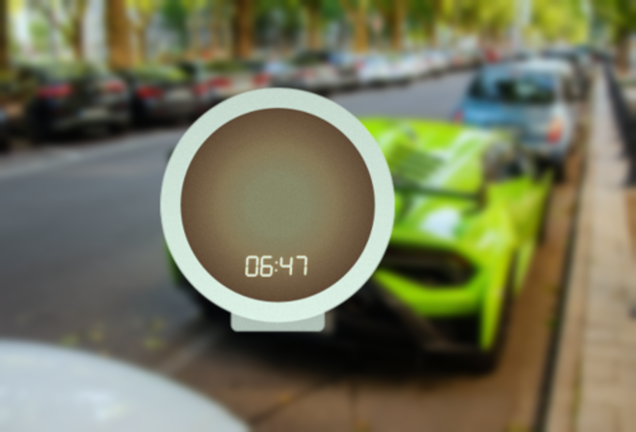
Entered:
6h47
